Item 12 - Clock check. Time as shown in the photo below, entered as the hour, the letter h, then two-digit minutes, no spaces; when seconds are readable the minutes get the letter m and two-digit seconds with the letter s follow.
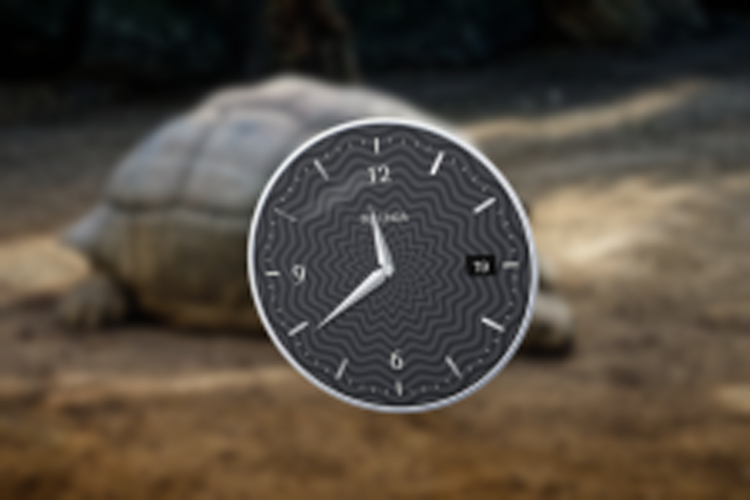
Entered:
11h39
